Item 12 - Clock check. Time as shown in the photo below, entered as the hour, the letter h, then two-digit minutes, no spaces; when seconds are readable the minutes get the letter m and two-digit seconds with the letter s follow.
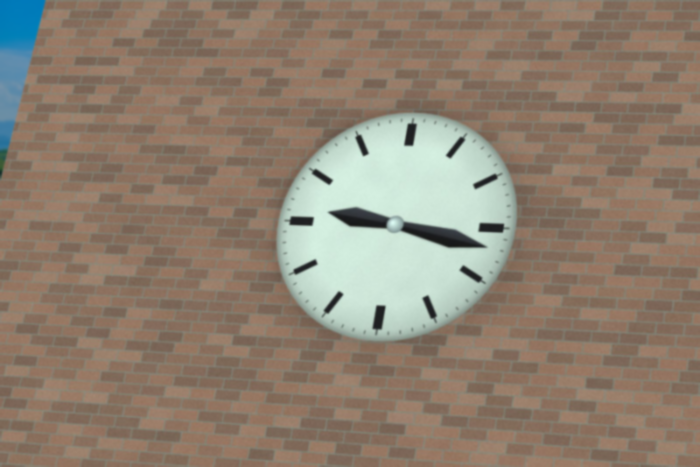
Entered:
9h17
